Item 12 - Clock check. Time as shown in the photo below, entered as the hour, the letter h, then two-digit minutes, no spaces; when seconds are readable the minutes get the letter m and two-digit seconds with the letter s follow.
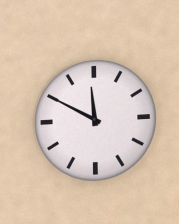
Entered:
11h50
